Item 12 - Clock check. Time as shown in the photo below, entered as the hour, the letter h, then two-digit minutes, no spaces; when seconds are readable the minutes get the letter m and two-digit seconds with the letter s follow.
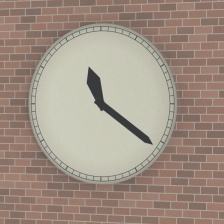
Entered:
11h21
